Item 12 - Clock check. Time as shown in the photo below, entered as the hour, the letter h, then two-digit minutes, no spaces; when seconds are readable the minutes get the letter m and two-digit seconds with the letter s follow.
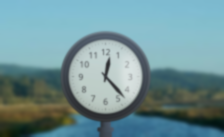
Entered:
12h23
